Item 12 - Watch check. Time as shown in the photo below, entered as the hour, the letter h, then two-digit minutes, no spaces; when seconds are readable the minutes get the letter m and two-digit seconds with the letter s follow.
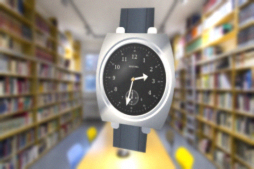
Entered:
2h32
